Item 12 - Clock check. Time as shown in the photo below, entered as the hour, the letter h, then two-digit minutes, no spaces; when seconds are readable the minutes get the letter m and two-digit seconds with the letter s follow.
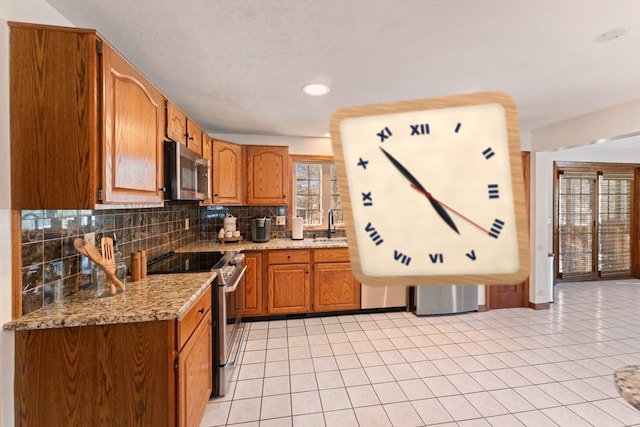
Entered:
4h53m21s
